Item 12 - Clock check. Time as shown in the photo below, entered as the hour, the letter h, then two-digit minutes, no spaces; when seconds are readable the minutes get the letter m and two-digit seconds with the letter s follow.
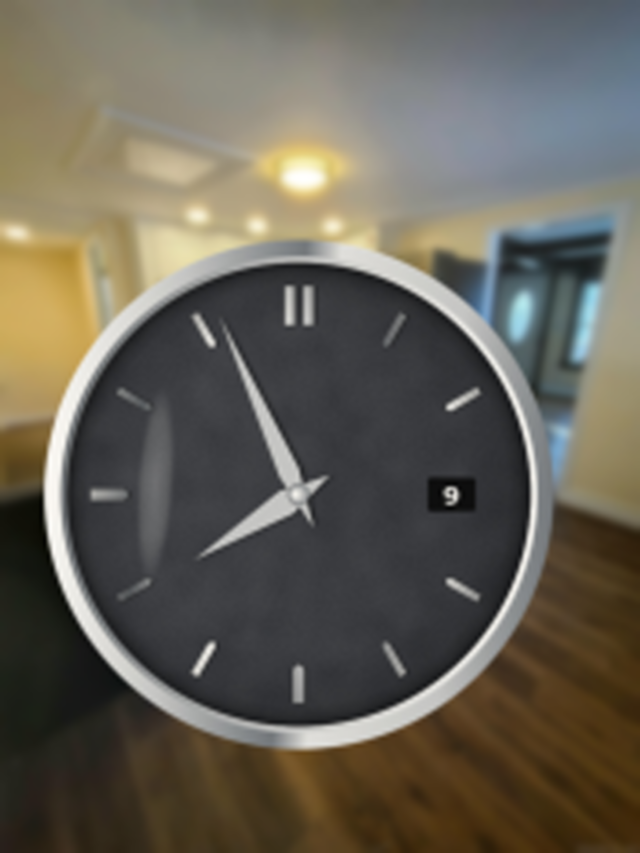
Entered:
7h56
